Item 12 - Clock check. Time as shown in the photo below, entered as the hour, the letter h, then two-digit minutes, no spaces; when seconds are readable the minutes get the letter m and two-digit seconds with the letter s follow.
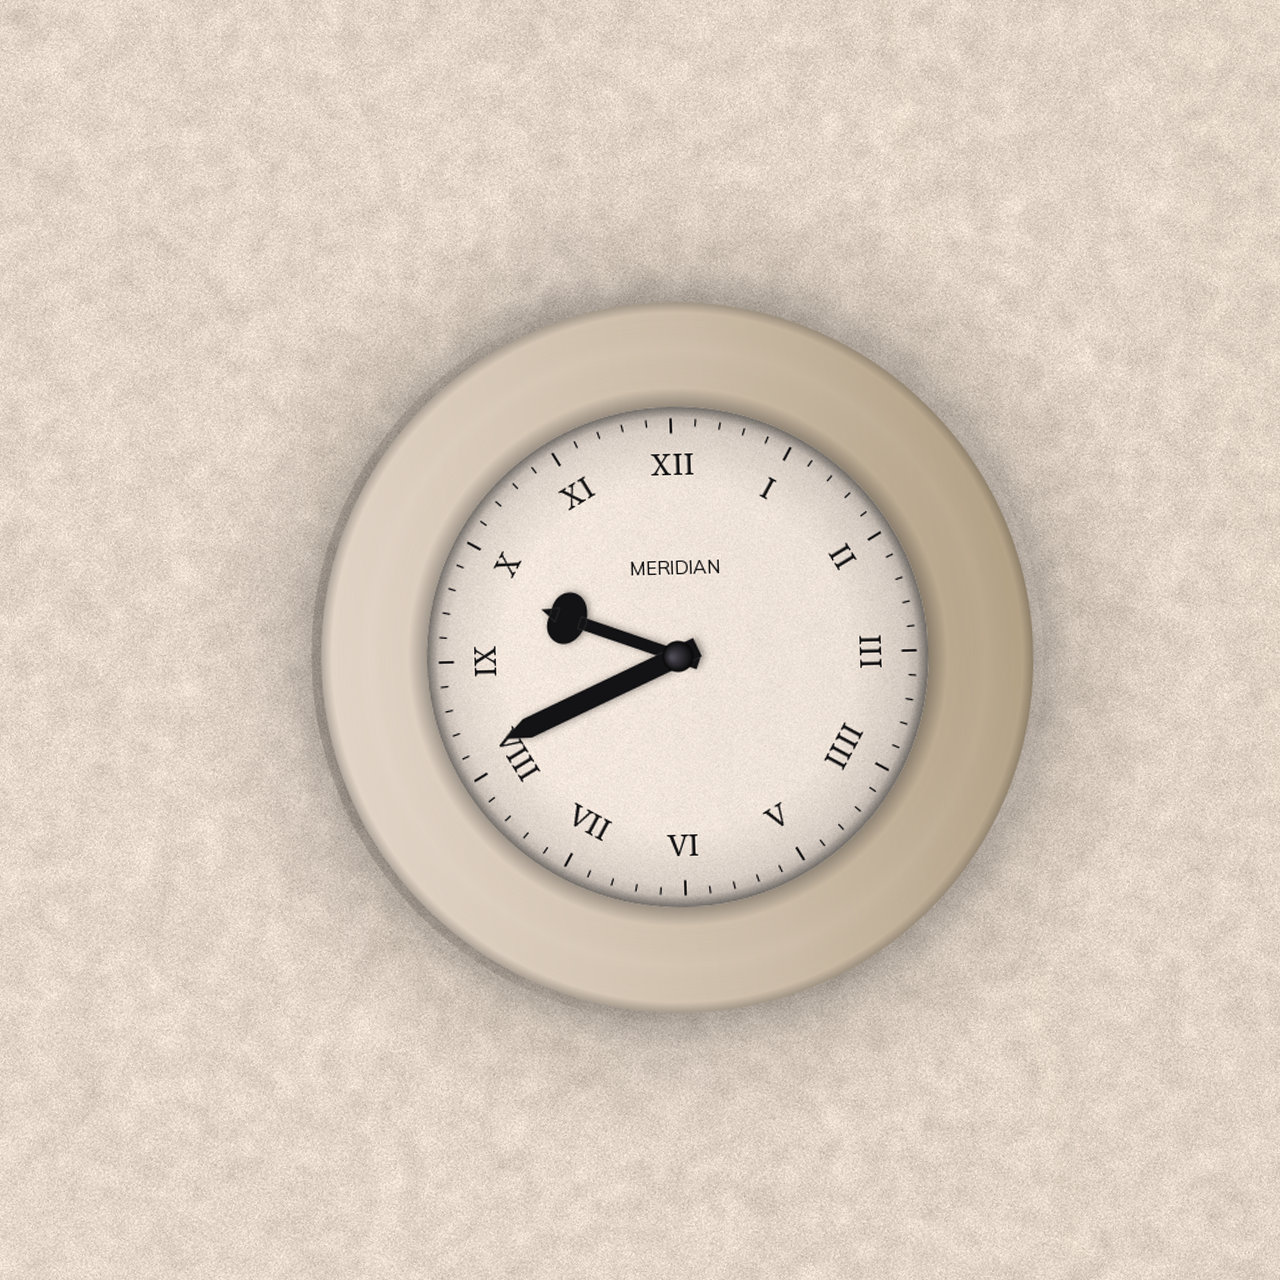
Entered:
9h41
